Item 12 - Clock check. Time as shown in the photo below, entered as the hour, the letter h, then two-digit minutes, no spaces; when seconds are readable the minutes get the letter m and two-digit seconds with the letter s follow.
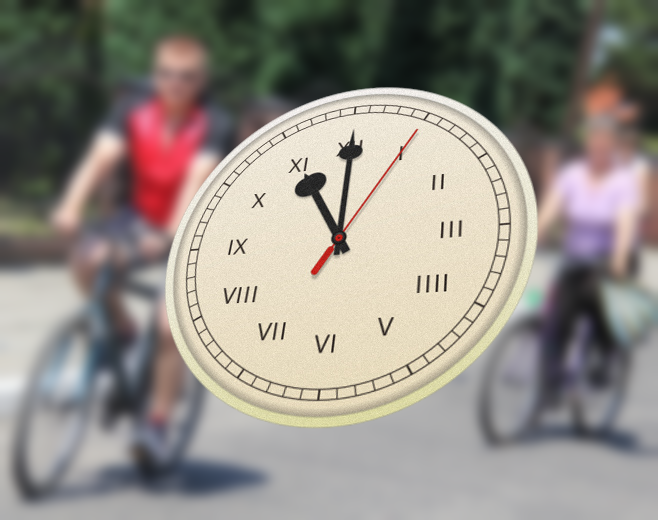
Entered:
11h00m05s
